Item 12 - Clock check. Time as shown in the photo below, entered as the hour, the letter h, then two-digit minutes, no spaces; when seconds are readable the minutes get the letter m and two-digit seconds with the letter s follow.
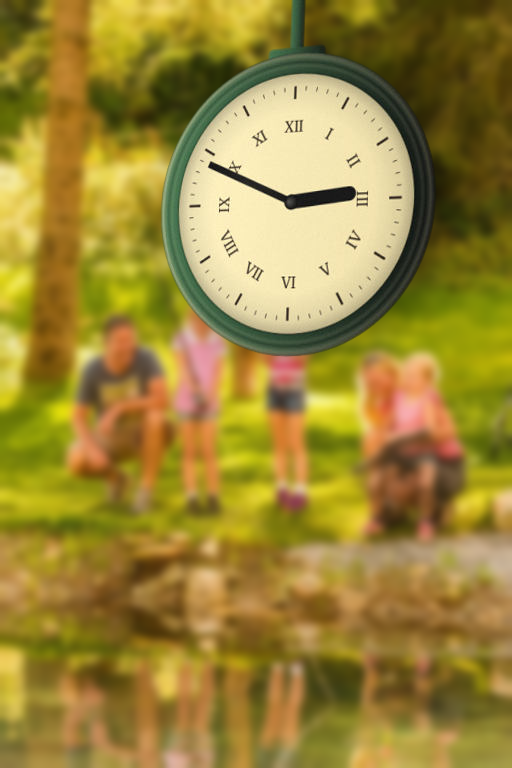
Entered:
2h49
